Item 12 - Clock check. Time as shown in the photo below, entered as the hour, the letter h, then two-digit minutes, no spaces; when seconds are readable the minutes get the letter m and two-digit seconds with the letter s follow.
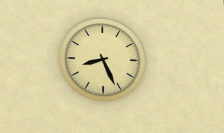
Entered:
8h26
